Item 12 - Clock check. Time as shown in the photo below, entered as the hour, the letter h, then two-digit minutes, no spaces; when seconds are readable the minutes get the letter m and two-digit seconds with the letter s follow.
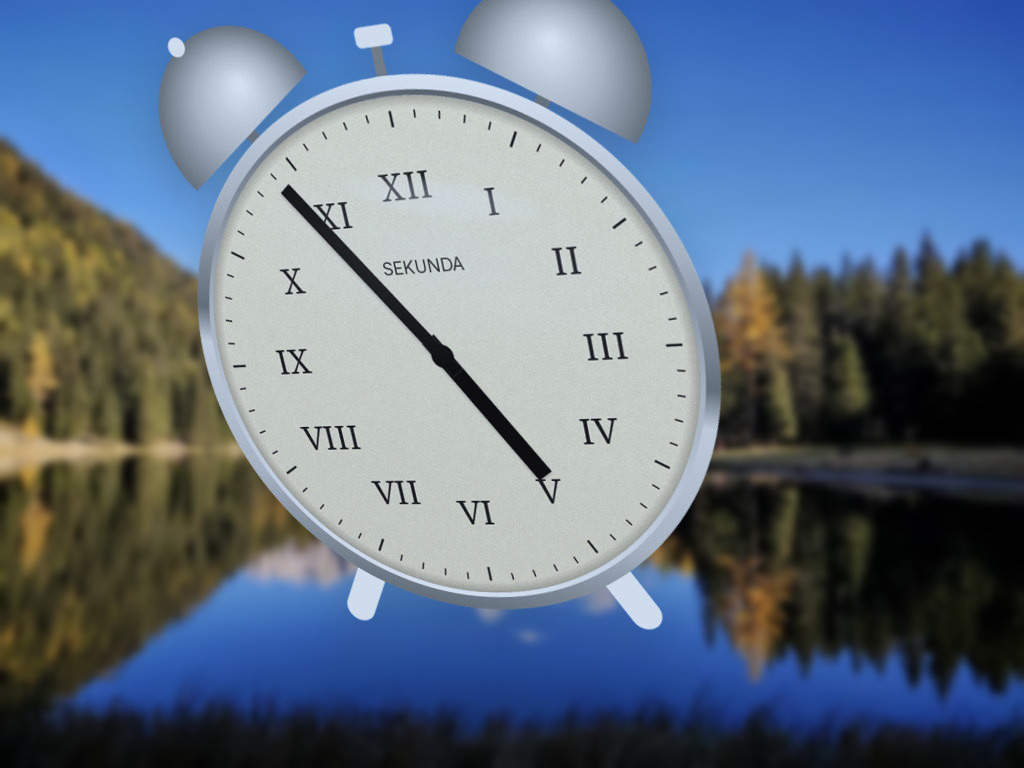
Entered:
4h54
